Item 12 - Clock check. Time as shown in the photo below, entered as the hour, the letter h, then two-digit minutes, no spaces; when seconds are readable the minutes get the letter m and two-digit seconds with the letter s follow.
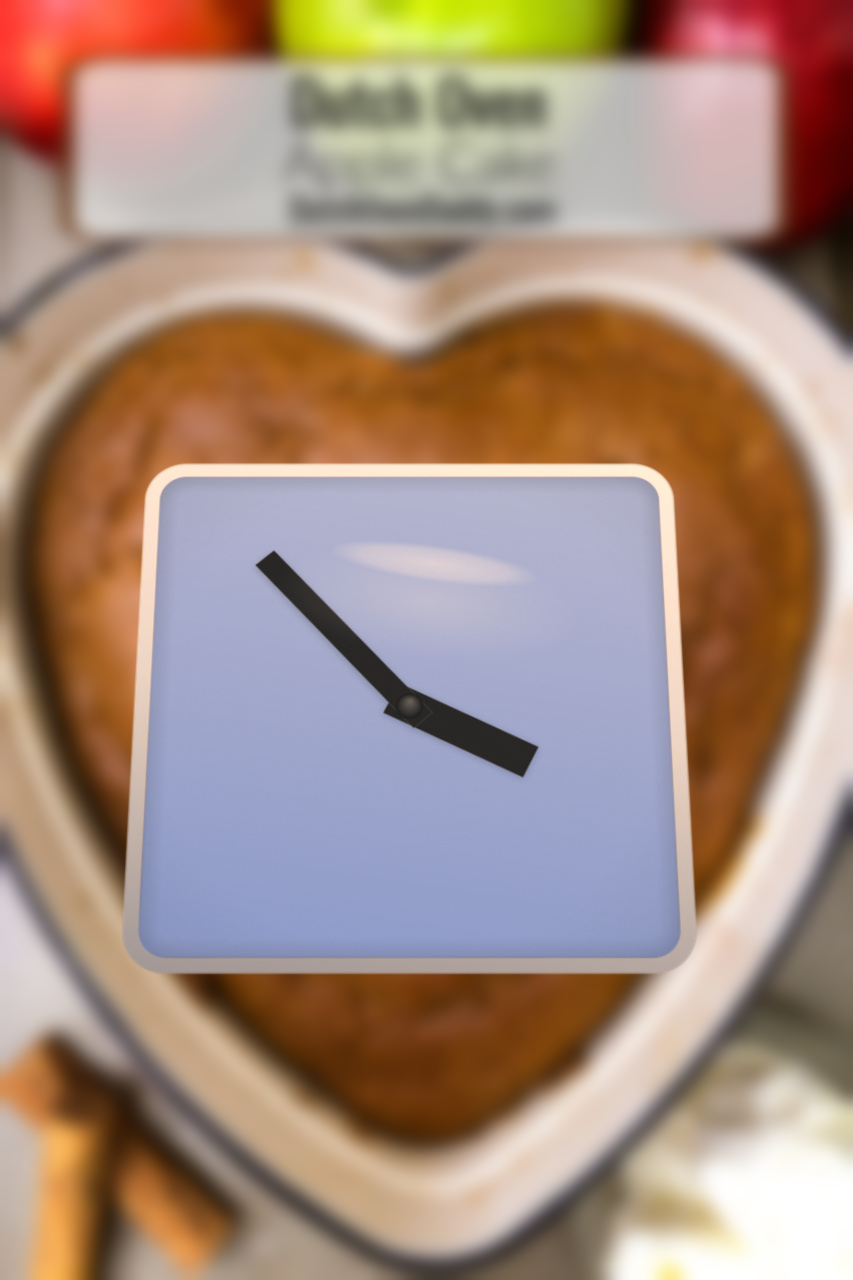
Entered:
3h53
